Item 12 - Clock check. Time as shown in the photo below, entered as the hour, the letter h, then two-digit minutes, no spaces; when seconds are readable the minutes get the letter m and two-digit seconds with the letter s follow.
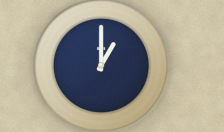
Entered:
1h00
